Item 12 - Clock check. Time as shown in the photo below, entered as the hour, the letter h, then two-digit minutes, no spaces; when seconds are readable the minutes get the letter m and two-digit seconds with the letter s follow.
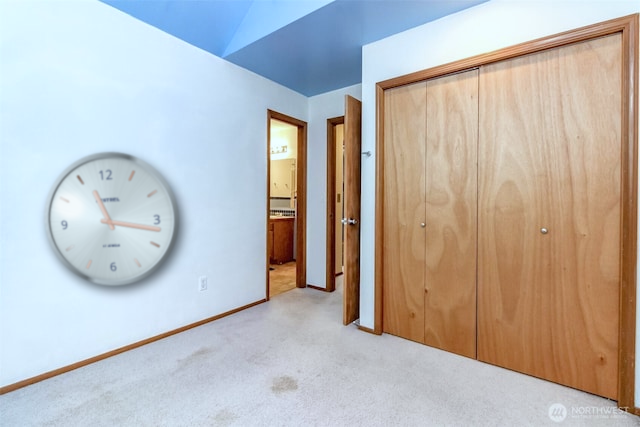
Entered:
11h17
